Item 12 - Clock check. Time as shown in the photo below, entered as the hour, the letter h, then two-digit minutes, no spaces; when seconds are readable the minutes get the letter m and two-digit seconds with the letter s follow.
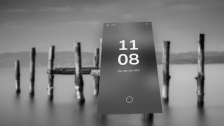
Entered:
11h08
